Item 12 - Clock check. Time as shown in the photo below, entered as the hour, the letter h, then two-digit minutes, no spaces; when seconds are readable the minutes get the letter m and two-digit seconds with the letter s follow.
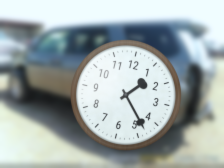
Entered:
1h23
